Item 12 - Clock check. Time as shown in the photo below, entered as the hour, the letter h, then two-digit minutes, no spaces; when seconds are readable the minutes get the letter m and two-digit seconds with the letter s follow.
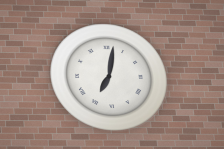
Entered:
7h02
